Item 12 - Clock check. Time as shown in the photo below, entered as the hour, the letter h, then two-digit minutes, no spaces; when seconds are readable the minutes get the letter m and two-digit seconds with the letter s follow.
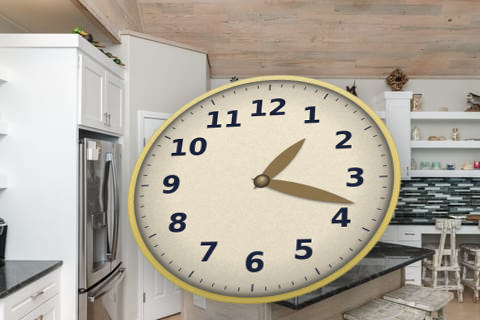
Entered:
1h18
